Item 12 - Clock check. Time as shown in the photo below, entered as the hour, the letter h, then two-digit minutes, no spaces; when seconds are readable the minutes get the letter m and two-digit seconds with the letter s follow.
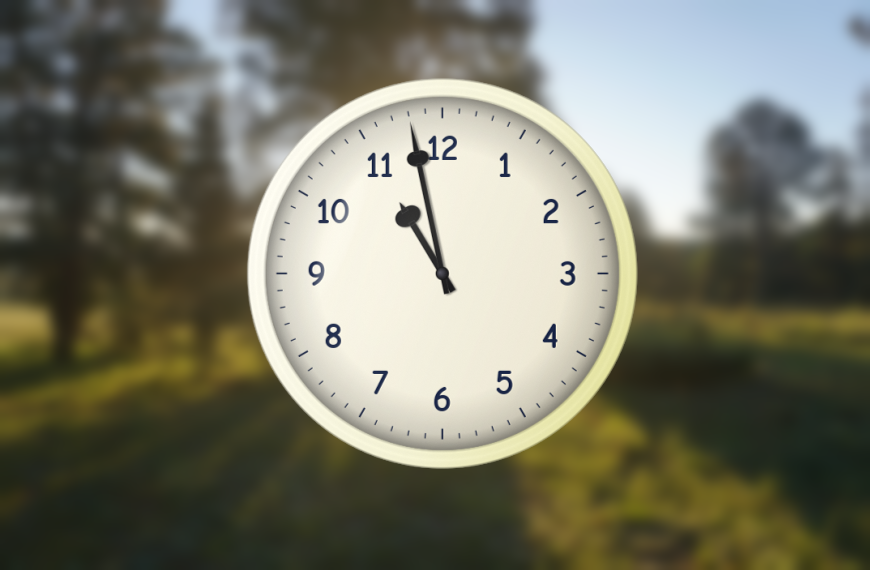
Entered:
10h58
